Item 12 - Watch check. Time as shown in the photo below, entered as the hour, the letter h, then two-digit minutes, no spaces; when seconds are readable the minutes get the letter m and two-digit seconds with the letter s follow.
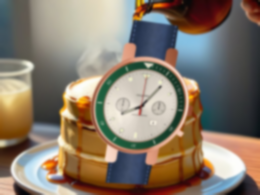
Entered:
8h06
